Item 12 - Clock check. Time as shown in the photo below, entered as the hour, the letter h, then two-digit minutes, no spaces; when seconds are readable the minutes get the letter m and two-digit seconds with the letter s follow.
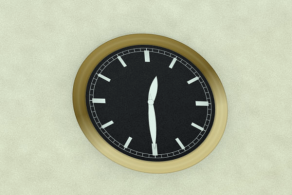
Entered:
12h30
